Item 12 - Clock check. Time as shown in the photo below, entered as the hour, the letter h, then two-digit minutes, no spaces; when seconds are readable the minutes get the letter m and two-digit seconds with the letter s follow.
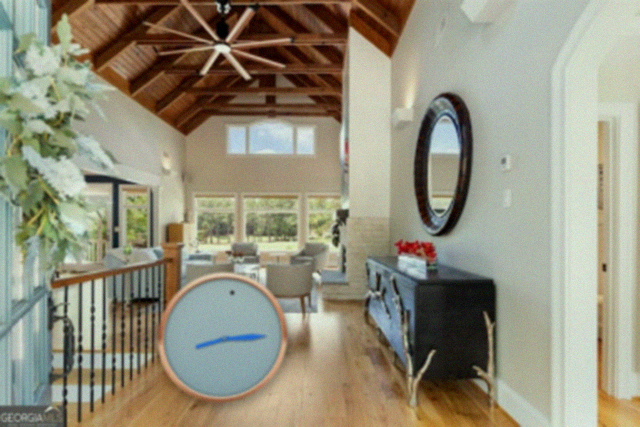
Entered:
8h13
